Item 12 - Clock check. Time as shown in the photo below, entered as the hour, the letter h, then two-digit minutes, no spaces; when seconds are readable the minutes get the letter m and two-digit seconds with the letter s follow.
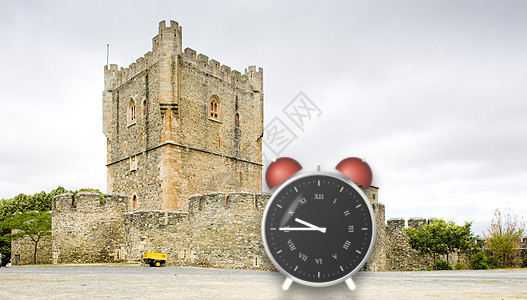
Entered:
9h45
